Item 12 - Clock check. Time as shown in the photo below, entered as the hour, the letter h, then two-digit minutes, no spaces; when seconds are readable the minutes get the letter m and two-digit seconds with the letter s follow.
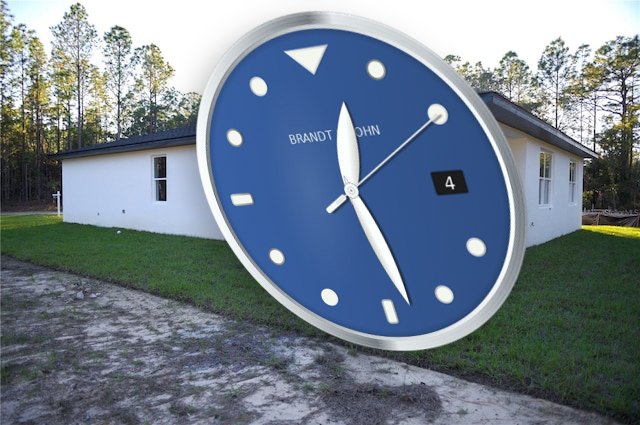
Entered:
12h28m10s
